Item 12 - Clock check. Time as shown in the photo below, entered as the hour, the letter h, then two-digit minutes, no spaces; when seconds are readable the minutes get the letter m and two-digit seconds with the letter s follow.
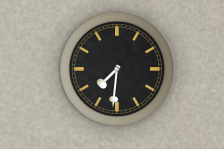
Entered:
7h31
